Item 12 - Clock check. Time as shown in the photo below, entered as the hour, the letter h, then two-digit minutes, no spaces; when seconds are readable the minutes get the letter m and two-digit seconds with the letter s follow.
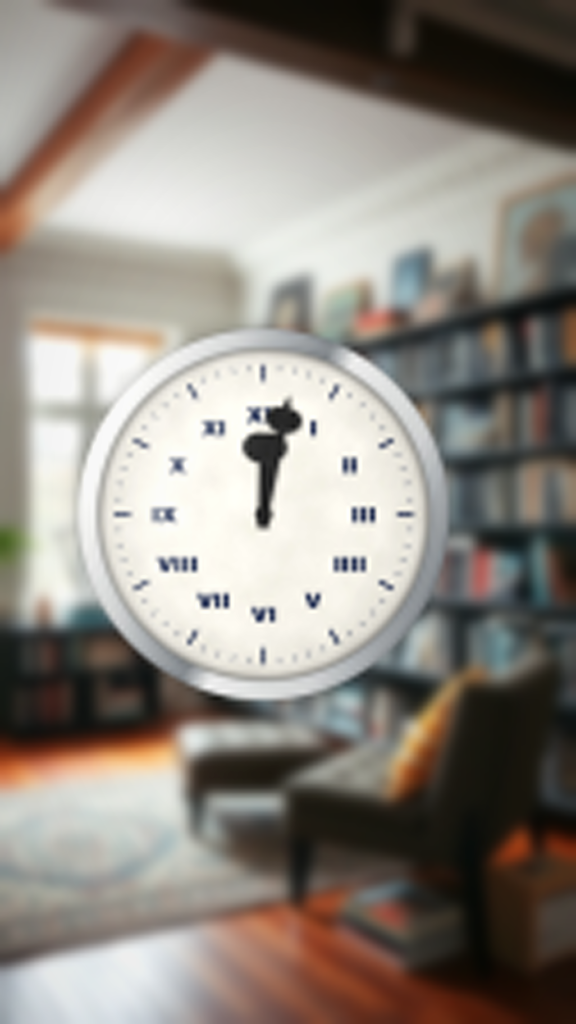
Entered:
12h02
